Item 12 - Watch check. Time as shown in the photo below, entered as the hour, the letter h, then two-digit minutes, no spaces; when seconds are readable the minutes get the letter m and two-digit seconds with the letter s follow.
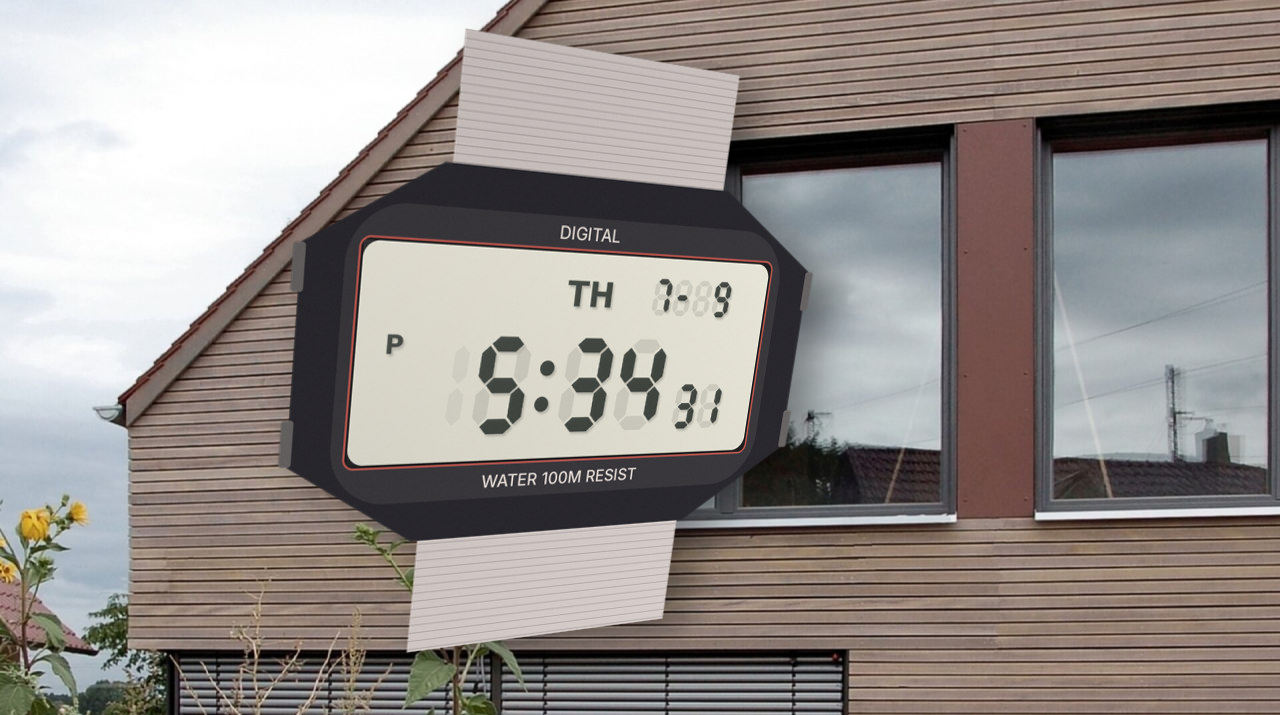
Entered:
5h34m31s
